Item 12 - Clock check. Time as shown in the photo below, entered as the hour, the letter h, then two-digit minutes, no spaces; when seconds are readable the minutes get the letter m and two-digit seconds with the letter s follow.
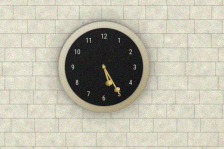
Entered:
5h25
